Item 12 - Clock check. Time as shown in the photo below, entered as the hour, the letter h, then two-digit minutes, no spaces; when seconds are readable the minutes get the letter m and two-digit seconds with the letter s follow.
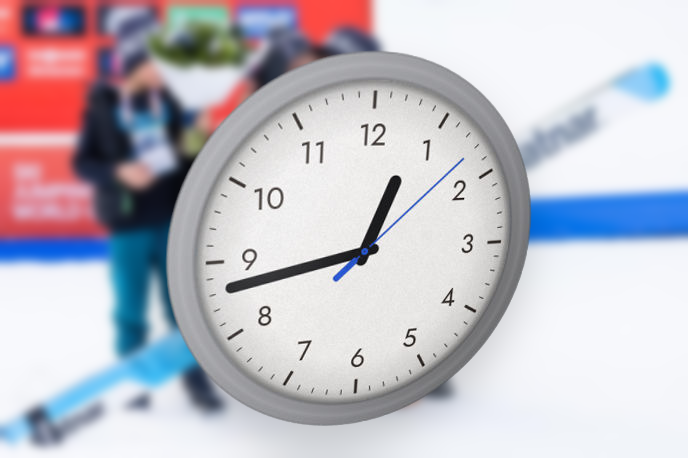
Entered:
12h43m08s
